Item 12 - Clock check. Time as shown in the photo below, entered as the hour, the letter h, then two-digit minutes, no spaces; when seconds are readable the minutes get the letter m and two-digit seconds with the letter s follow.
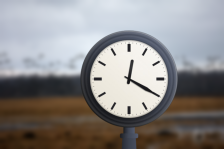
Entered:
12h20
